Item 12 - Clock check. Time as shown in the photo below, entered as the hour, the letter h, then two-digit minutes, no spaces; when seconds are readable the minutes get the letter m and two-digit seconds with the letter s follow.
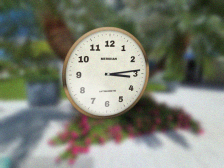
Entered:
3h14
